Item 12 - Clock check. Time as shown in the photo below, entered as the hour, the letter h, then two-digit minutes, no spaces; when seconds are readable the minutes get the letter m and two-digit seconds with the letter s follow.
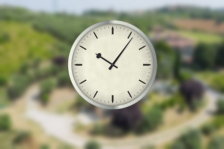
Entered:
10h06
